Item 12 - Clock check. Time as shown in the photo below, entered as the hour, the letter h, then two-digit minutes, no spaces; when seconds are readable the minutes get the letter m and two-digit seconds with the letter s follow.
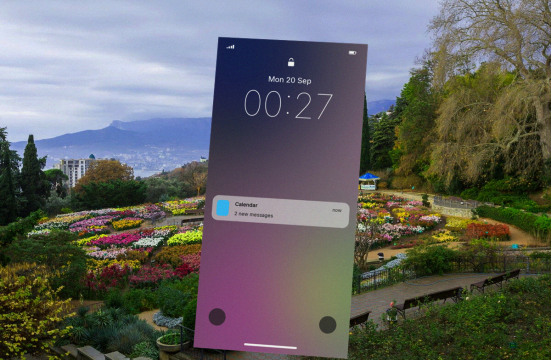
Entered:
0h27
